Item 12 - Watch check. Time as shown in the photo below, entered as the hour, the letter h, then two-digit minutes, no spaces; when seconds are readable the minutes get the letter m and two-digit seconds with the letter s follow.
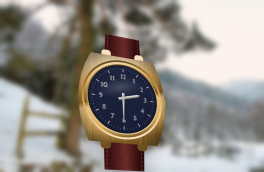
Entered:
2h30
